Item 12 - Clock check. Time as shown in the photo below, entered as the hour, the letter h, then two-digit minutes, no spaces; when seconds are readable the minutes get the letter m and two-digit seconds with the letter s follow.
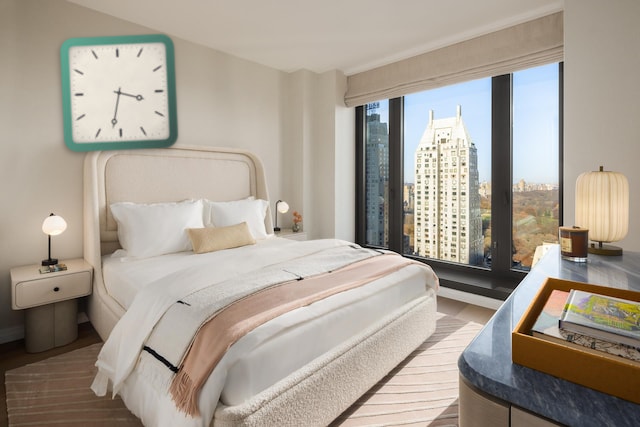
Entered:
3h32
